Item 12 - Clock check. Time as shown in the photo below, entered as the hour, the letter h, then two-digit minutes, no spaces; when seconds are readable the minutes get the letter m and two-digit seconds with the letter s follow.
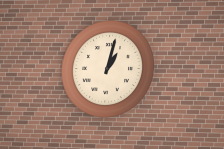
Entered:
1h02
